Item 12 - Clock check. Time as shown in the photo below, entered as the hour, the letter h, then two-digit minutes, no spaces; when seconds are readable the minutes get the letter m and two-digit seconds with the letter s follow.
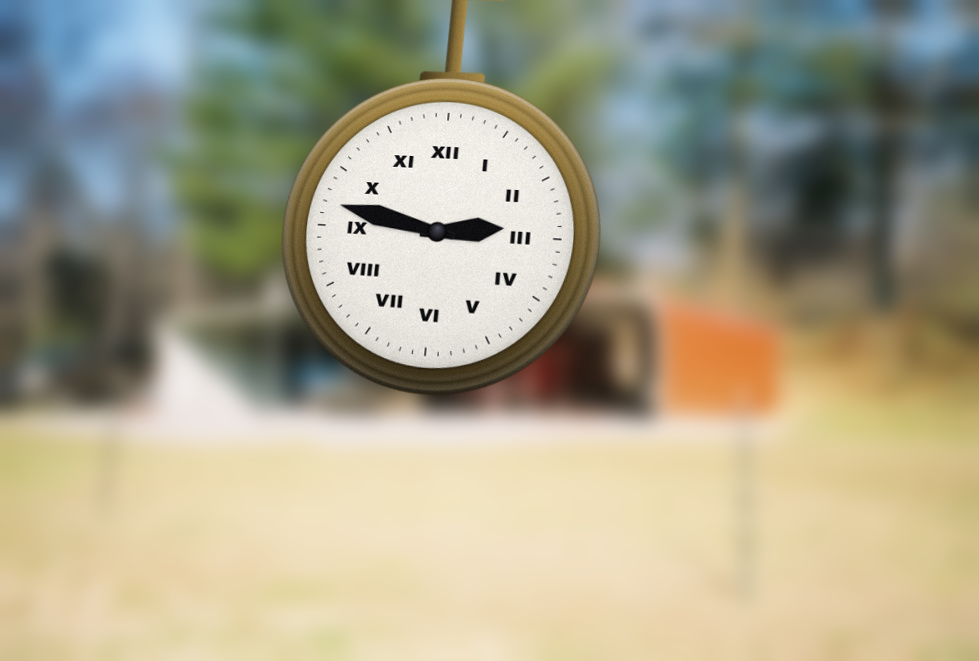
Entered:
2h47
